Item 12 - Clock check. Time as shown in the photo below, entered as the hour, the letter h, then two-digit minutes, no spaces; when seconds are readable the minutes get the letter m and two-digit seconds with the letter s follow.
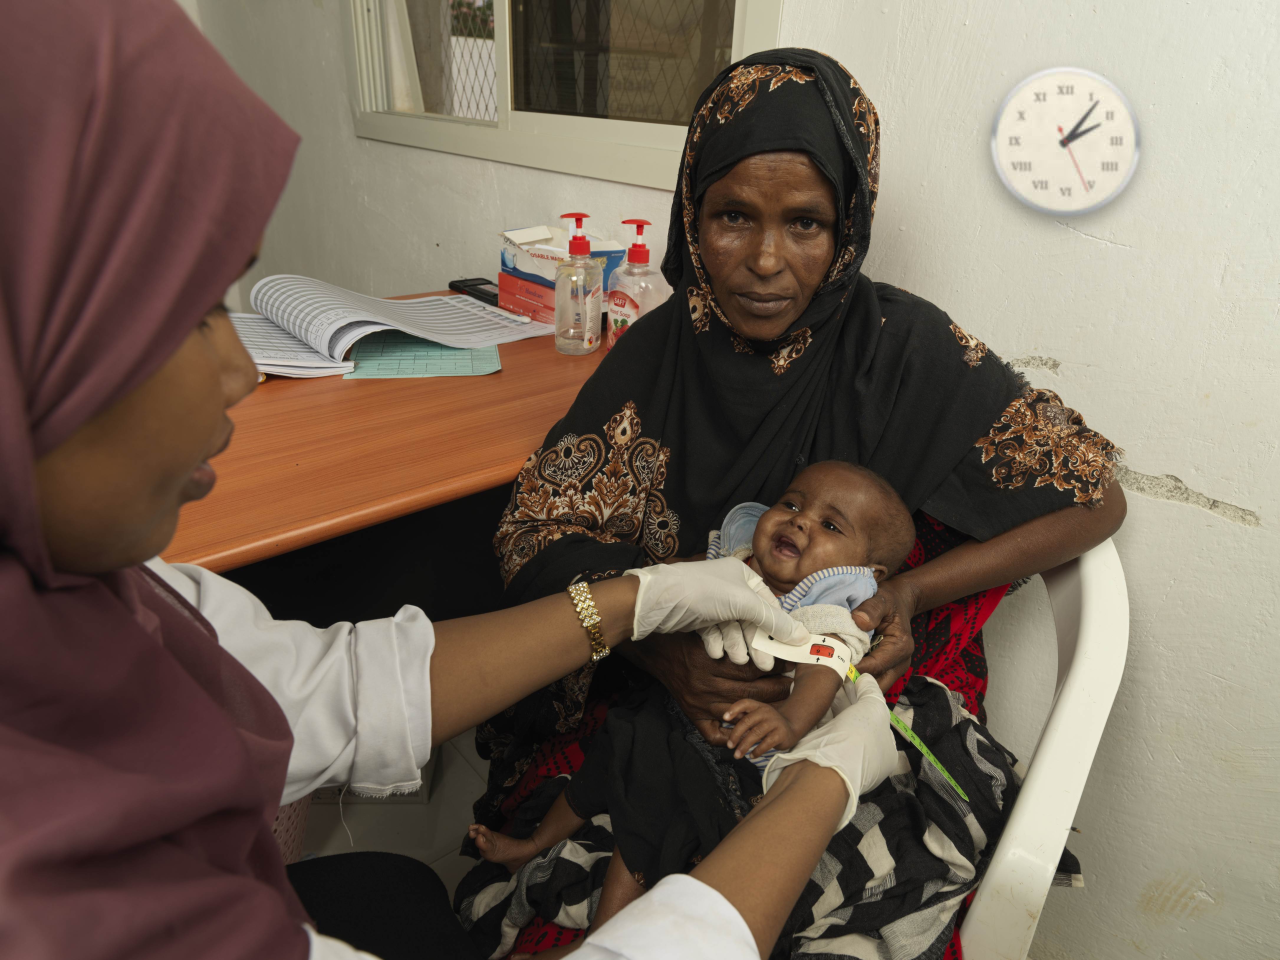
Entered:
2h06m26s
